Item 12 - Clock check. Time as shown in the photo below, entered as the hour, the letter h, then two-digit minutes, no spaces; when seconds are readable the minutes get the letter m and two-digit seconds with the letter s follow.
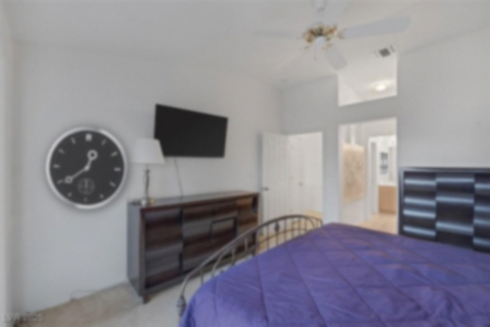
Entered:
12h39
